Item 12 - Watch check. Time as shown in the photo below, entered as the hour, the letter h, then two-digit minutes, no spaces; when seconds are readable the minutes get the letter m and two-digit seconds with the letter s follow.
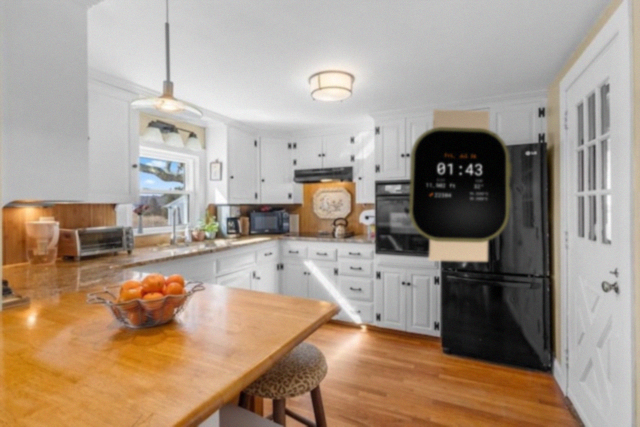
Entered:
1h43
